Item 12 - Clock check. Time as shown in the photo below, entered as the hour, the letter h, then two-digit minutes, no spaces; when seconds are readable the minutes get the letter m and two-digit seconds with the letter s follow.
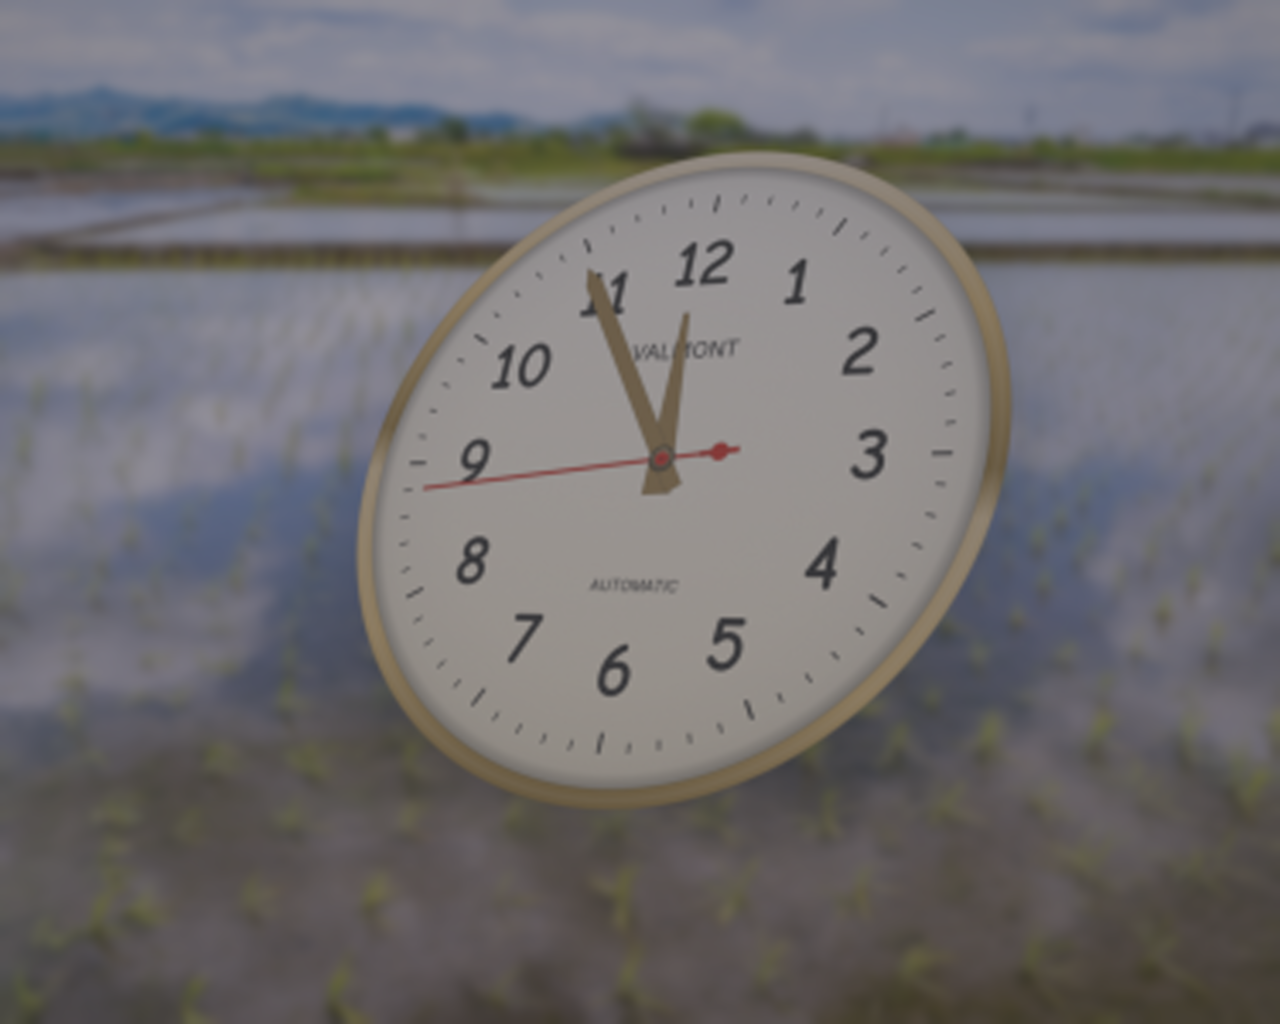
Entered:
11h54m44s
